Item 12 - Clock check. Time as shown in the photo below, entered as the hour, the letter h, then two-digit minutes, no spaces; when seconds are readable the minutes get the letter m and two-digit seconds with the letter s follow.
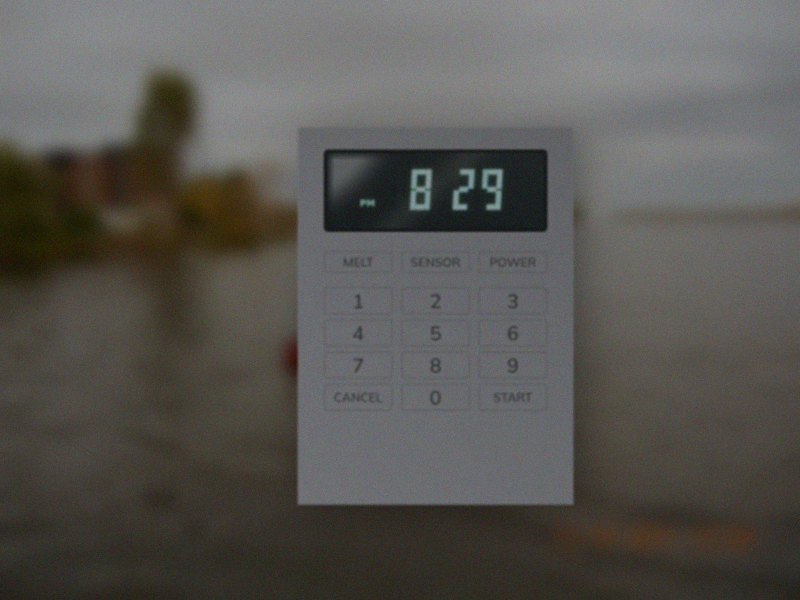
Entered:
8h29
